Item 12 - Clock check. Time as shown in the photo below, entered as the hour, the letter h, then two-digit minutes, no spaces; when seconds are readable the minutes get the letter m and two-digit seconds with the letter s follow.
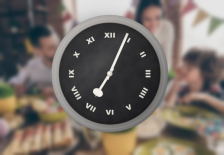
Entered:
7h04
